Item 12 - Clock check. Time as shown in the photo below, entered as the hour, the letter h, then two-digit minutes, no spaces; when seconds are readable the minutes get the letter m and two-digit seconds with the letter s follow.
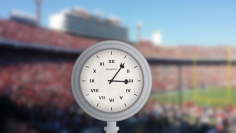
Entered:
3h06
